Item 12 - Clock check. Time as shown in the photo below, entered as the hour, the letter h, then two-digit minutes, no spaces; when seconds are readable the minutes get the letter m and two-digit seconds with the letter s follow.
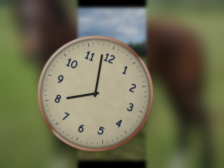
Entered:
7h58
